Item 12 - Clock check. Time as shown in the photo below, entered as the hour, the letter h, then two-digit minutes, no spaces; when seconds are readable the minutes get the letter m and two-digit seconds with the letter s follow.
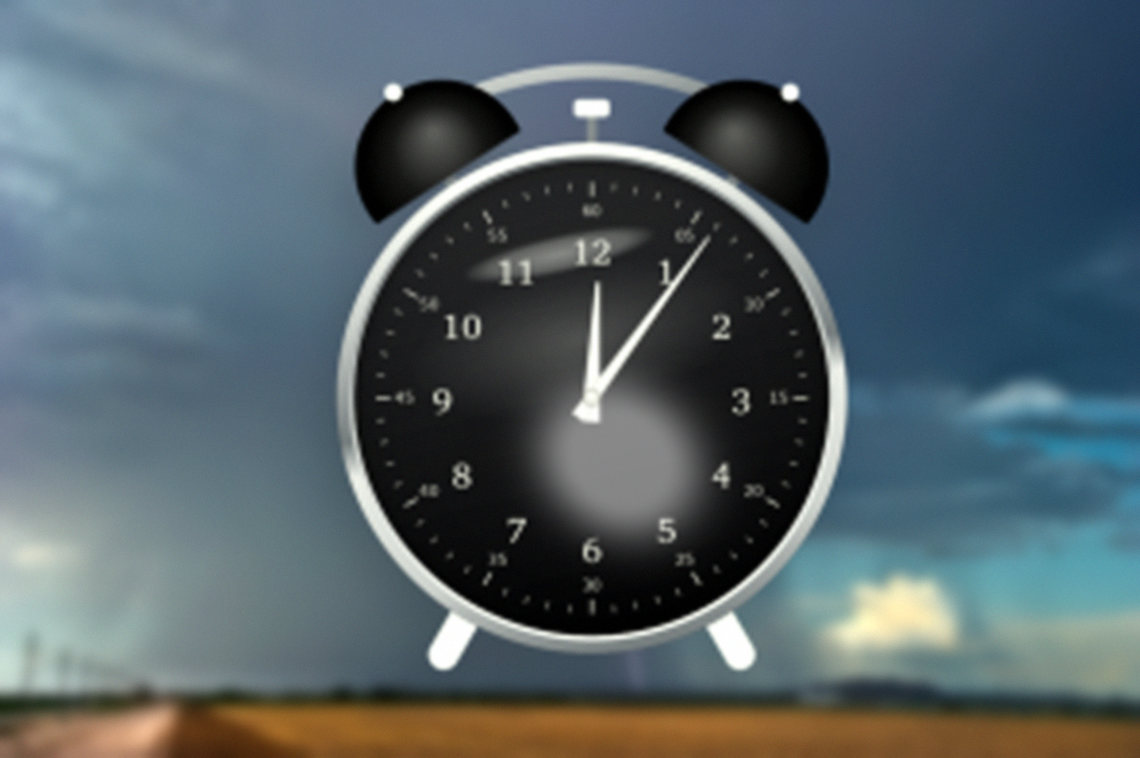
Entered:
12h06
